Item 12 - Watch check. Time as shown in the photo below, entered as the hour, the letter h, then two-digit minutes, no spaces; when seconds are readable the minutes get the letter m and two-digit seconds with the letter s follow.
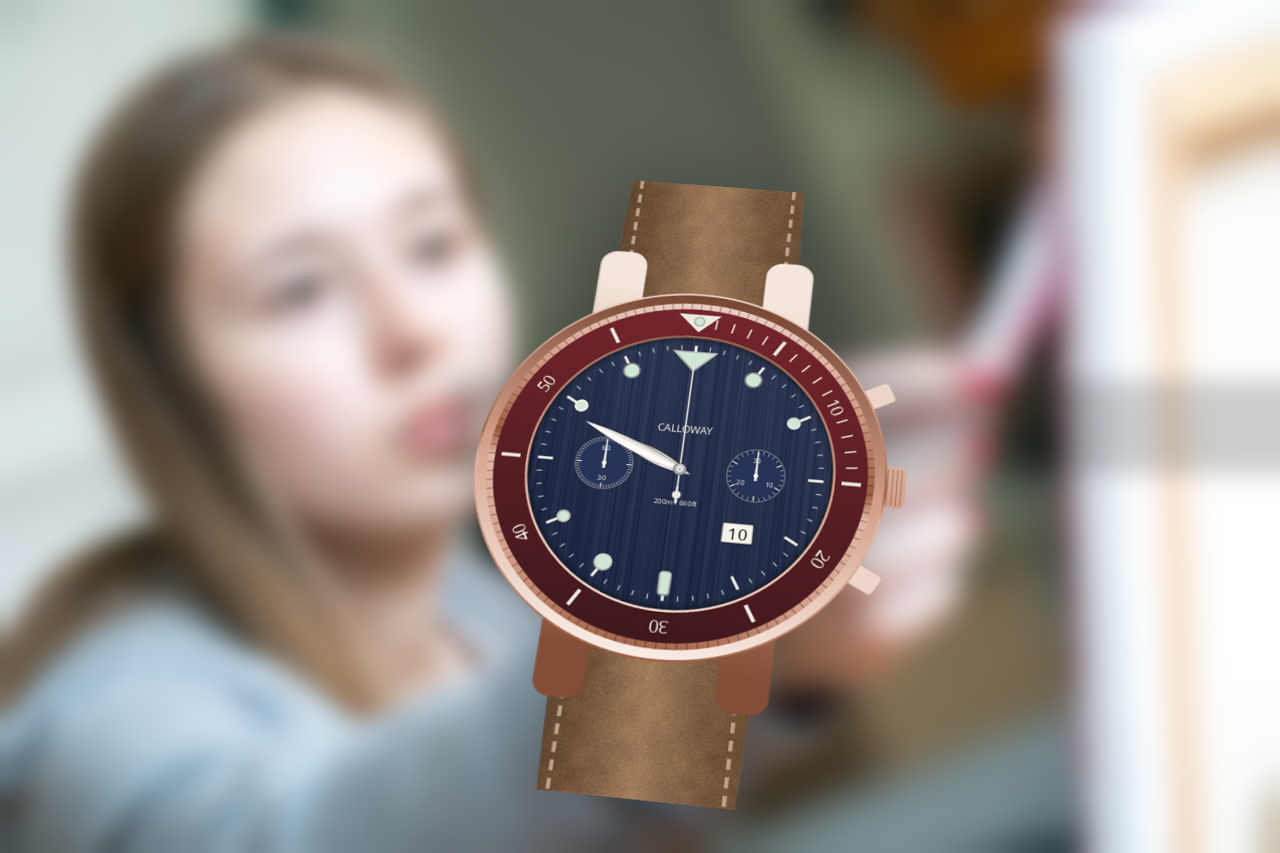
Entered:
9h49
